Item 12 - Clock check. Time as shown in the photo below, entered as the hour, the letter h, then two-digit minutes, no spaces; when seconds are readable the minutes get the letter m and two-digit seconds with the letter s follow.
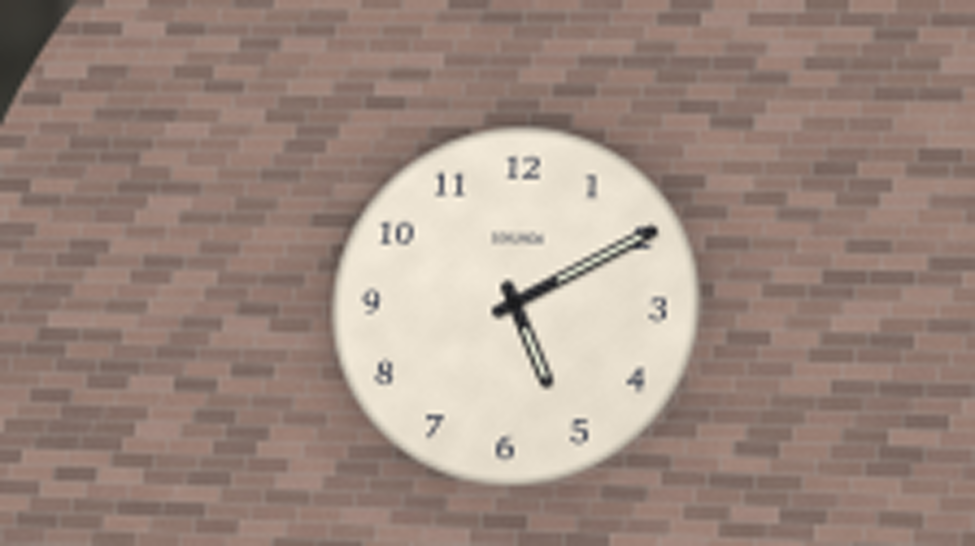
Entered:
5h10
